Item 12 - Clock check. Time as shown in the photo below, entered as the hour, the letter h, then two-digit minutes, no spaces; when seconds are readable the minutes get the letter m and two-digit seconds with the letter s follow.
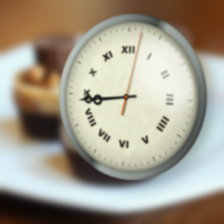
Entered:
8h44m02s
